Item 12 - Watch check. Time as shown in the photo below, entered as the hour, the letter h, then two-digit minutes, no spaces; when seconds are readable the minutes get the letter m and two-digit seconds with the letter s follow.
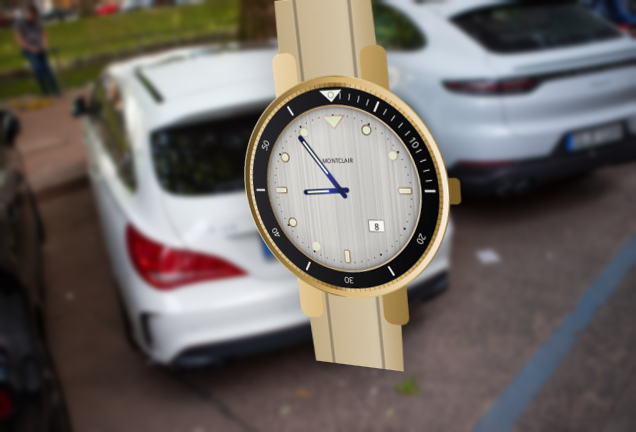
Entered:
8h54
